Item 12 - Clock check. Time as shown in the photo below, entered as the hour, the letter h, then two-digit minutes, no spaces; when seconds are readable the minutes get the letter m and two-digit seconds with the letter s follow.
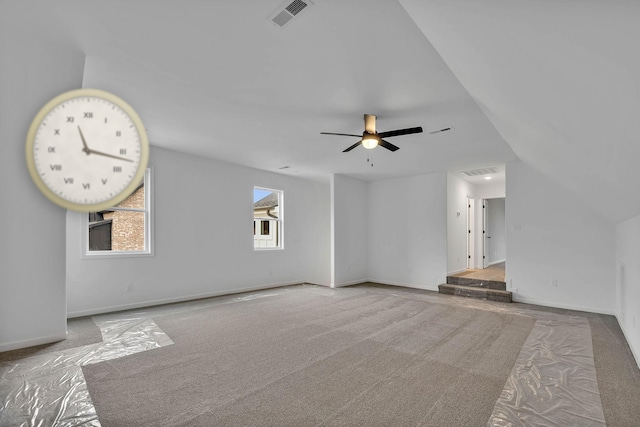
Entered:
11h17
